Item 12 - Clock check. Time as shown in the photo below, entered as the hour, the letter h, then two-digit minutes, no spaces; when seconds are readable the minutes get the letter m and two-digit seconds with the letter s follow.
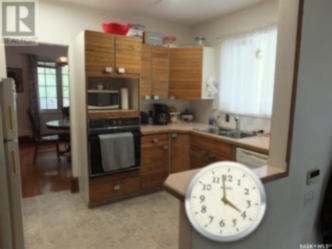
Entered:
3h58
